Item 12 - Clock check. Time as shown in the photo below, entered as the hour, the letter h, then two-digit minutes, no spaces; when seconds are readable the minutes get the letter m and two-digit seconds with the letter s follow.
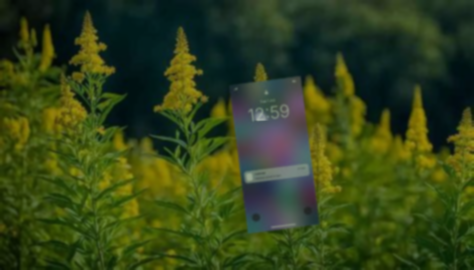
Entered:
12h59
